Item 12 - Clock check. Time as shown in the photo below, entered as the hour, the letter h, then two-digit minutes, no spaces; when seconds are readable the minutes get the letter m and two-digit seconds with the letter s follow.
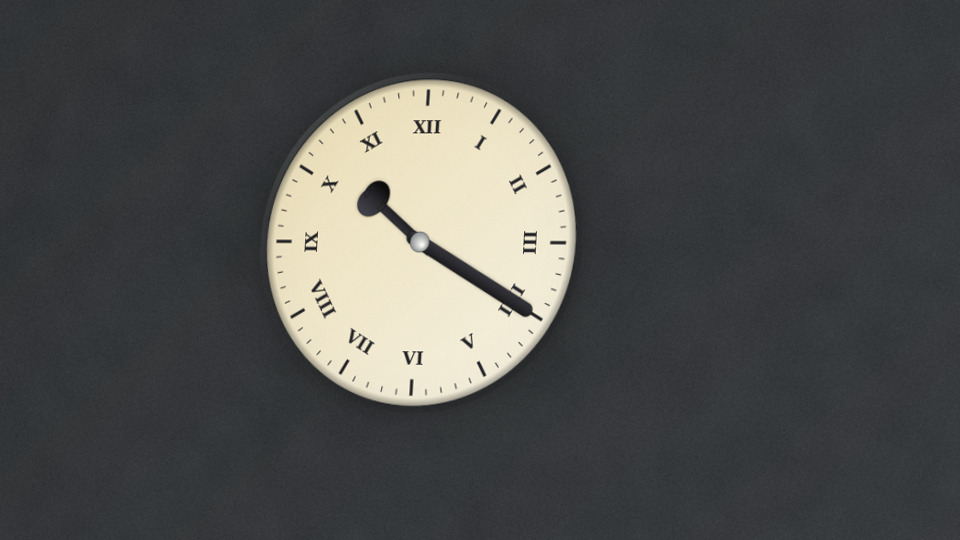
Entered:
10h20
